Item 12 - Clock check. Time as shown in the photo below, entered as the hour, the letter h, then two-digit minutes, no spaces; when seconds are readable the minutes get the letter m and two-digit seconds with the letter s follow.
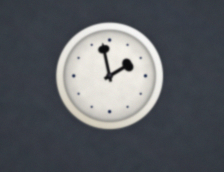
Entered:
1h58
